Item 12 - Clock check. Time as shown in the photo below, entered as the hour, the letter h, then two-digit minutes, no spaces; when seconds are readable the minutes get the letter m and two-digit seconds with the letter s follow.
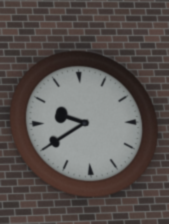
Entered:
9h40
